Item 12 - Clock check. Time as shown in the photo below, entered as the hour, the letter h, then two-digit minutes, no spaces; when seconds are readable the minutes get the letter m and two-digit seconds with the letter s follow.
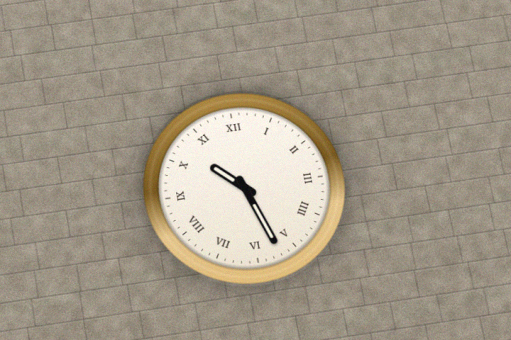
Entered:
10h27
